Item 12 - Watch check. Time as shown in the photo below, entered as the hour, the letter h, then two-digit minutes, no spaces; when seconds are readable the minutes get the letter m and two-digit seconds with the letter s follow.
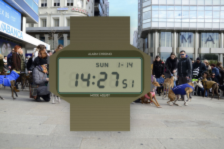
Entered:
14h27m51s
